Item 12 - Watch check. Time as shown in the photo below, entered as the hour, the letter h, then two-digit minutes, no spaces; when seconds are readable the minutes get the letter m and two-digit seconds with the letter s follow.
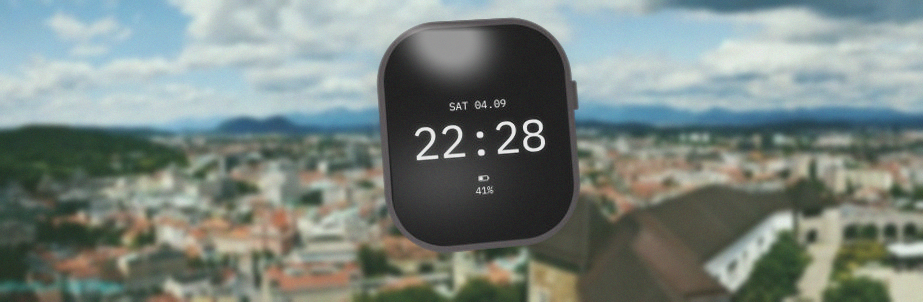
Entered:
22h28
